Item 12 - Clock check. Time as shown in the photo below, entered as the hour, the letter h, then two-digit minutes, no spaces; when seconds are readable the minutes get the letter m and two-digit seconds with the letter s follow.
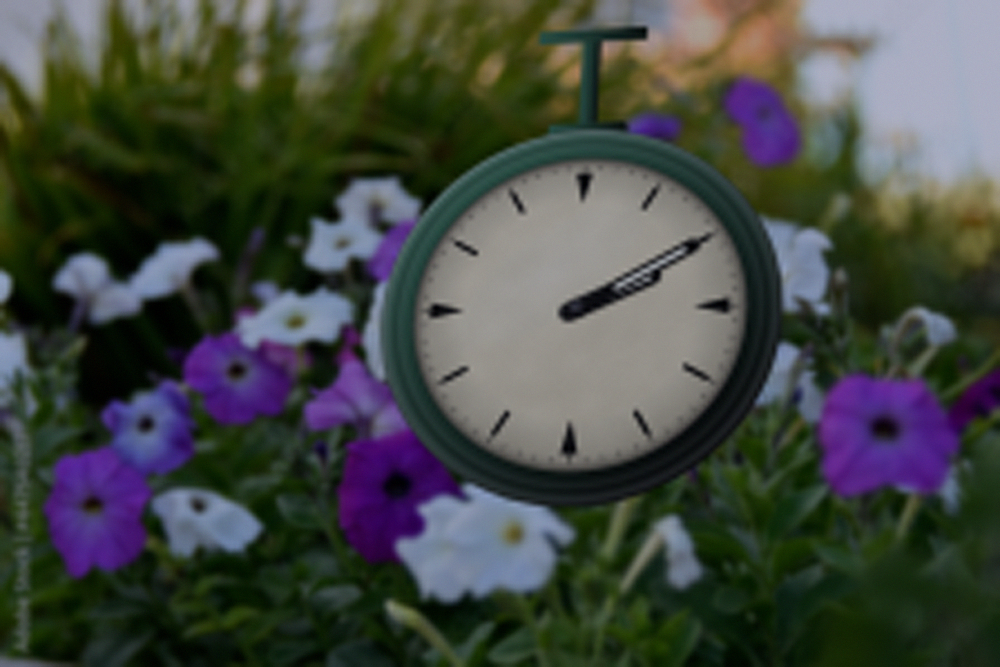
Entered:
2h10
